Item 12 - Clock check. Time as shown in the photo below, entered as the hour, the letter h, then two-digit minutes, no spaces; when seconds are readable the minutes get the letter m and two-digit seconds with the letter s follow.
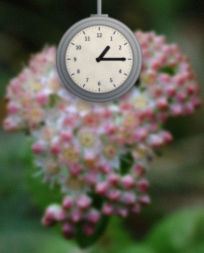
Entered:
1h15
